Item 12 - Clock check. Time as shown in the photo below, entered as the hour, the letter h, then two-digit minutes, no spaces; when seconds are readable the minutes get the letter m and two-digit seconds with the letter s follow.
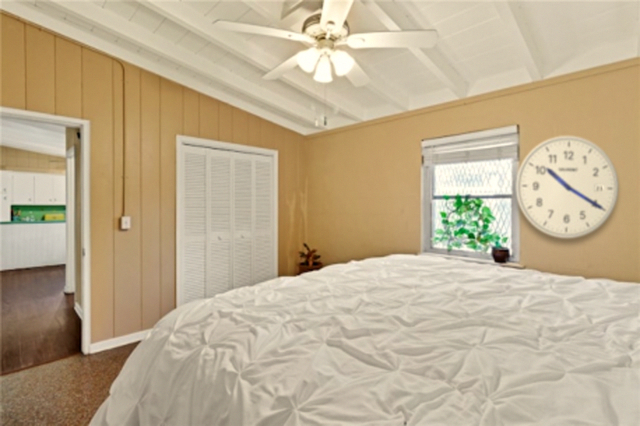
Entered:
10h20
